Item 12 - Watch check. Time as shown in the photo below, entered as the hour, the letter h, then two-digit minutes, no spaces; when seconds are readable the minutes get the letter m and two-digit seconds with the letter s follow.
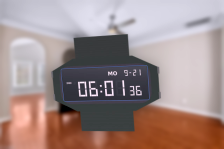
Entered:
6h01m36s
